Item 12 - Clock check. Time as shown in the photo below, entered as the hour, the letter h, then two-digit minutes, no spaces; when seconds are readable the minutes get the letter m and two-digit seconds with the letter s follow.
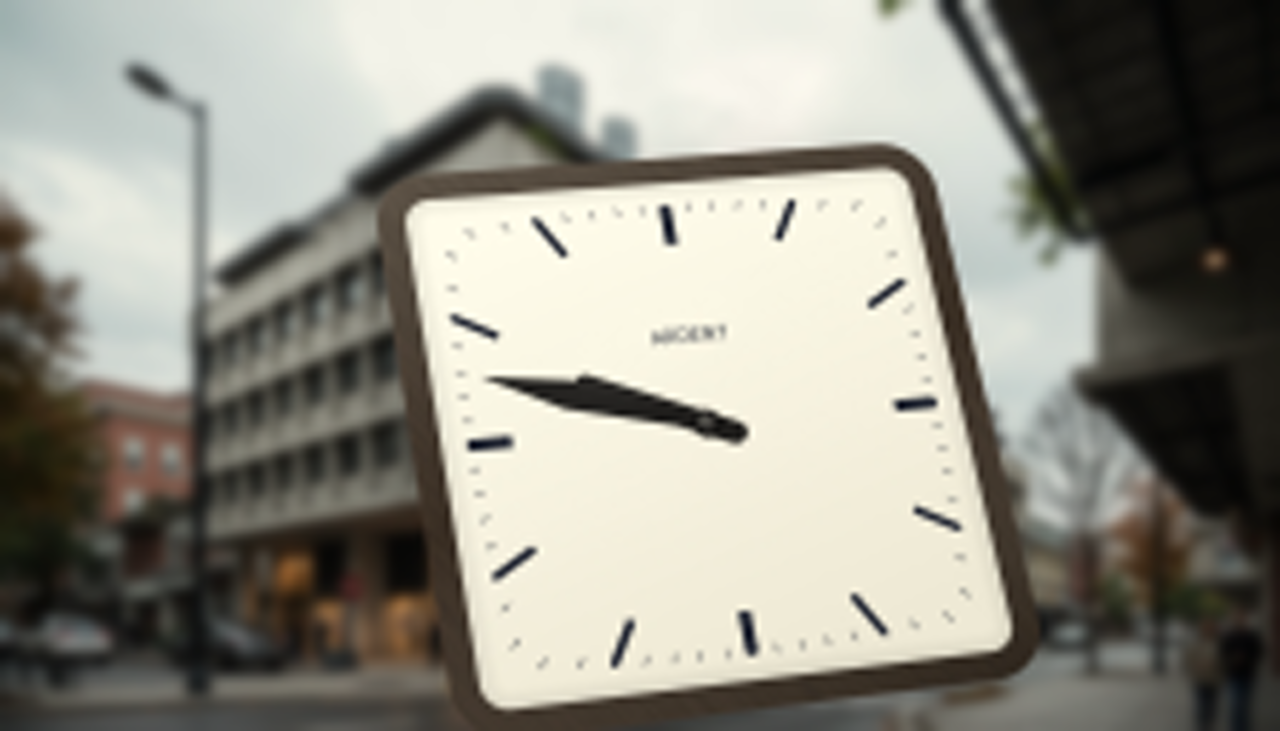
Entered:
9h48
